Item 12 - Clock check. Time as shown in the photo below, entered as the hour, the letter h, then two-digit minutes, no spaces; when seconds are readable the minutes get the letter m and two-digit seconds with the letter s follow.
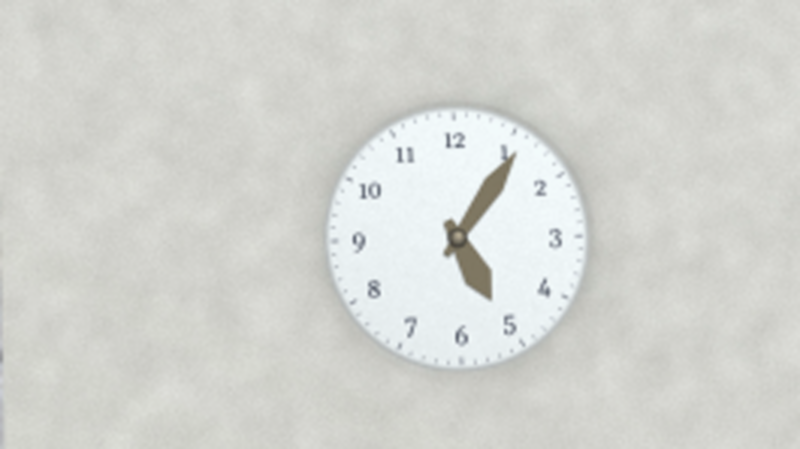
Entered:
5h06
